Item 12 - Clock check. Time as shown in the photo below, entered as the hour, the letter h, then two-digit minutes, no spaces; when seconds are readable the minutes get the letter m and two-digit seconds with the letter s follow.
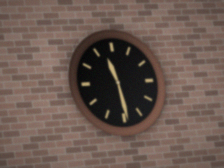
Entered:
11h29
